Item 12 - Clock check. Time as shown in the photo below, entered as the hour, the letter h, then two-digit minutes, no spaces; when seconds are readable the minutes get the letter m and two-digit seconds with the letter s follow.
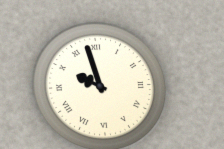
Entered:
9h58
